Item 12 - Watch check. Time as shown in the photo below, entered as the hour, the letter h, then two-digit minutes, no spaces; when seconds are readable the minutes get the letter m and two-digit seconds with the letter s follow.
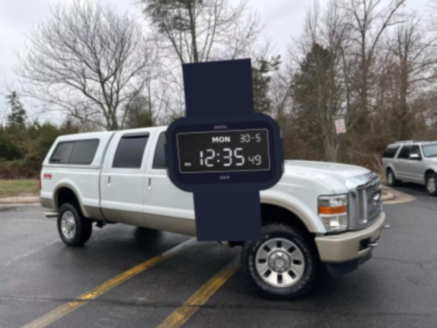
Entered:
12h35
